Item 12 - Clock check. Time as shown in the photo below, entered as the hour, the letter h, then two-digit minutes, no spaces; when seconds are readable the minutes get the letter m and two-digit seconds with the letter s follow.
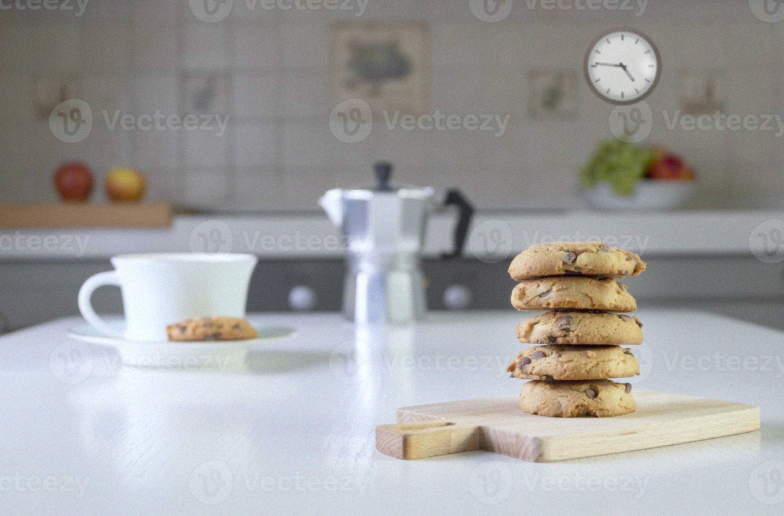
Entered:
4h46
